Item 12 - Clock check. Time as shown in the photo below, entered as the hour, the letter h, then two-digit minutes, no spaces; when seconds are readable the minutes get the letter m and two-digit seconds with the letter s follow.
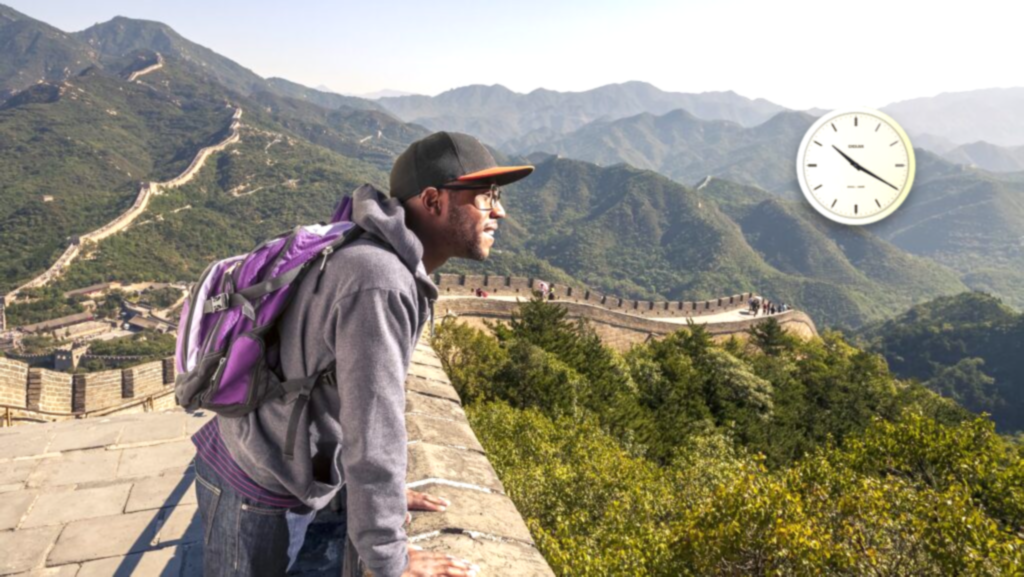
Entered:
10h20
